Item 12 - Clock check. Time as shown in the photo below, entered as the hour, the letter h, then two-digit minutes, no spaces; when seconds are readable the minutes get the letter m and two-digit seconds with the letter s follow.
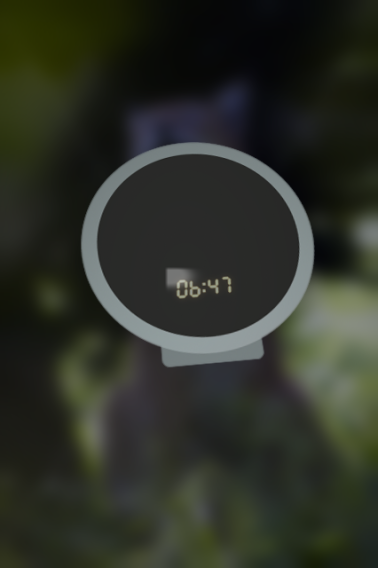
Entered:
6h47
